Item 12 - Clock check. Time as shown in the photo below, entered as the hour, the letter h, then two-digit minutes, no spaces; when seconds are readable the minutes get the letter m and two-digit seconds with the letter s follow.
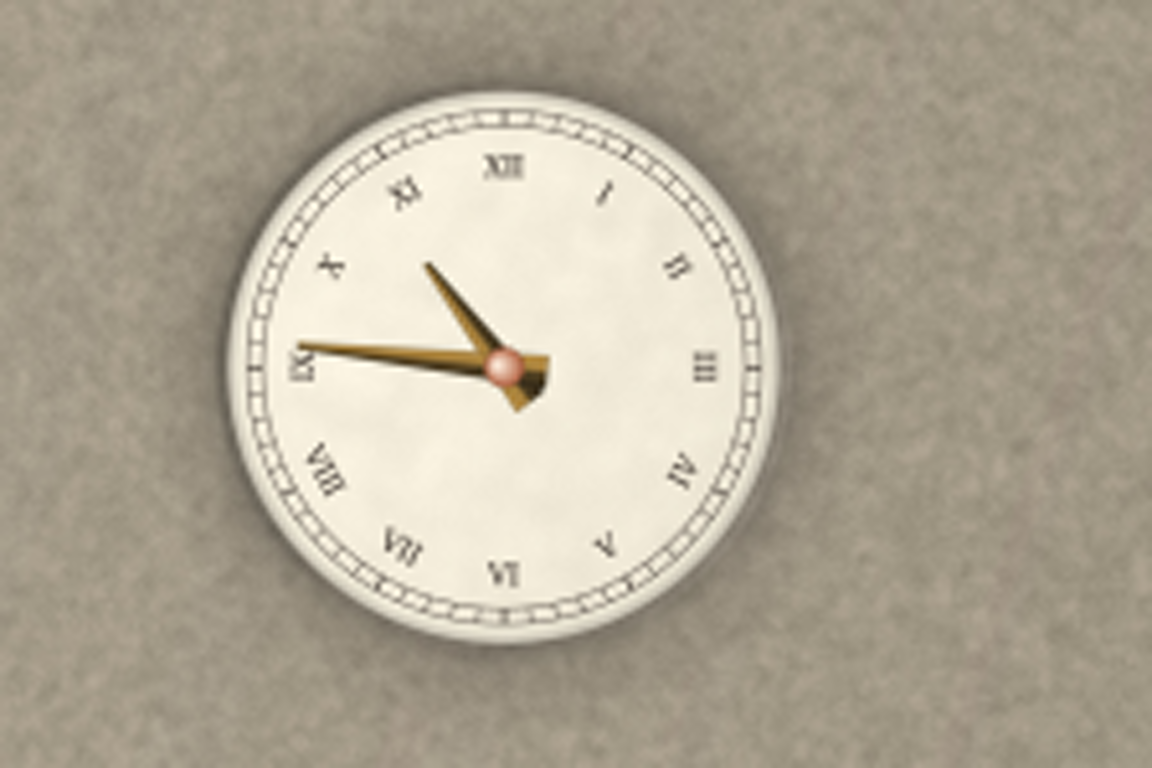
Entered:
10h46
